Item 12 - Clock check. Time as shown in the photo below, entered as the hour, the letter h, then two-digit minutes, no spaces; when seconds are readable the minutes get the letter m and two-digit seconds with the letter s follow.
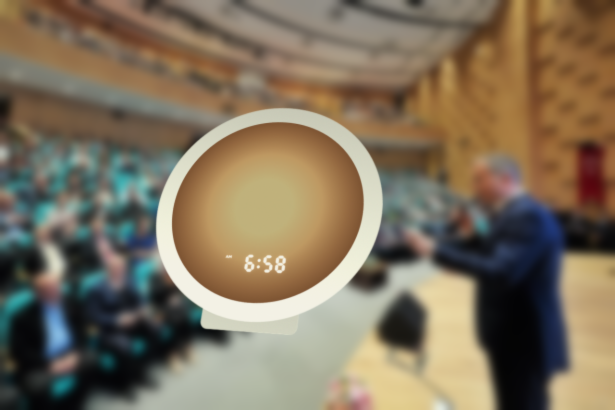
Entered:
6h58
